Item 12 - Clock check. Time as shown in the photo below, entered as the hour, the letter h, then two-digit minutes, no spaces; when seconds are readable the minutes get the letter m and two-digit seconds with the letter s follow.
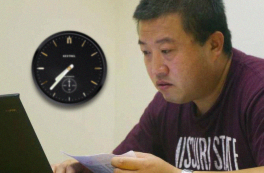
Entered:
7h37
